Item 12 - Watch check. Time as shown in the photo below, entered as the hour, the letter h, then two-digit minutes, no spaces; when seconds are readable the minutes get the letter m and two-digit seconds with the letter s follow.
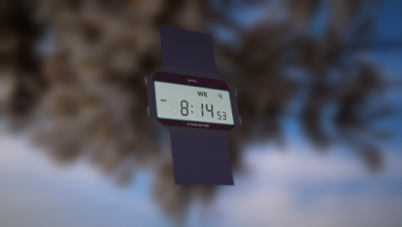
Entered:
8h14m53s
